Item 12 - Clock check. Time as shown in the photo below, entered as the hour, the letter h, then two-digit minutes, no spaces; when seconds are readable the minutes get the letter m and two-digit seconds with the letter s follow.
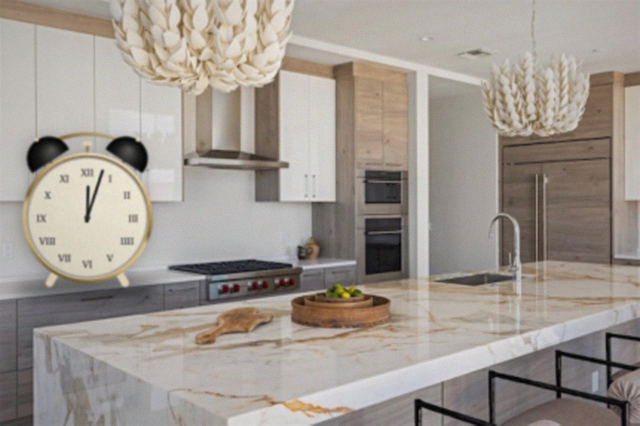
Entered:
12h03
